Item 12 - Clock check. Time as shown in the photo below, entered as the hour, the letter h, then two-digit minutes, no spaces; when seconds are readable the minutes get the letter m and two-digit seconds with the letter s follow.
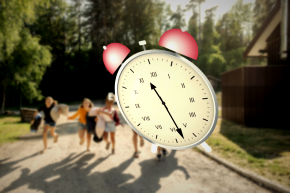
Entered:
11h28
